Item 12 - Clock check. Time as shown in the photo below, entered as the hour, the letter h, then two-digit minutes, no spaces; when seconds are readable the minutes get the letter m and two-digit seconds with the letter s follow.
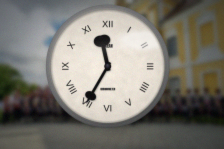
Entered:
11h35
